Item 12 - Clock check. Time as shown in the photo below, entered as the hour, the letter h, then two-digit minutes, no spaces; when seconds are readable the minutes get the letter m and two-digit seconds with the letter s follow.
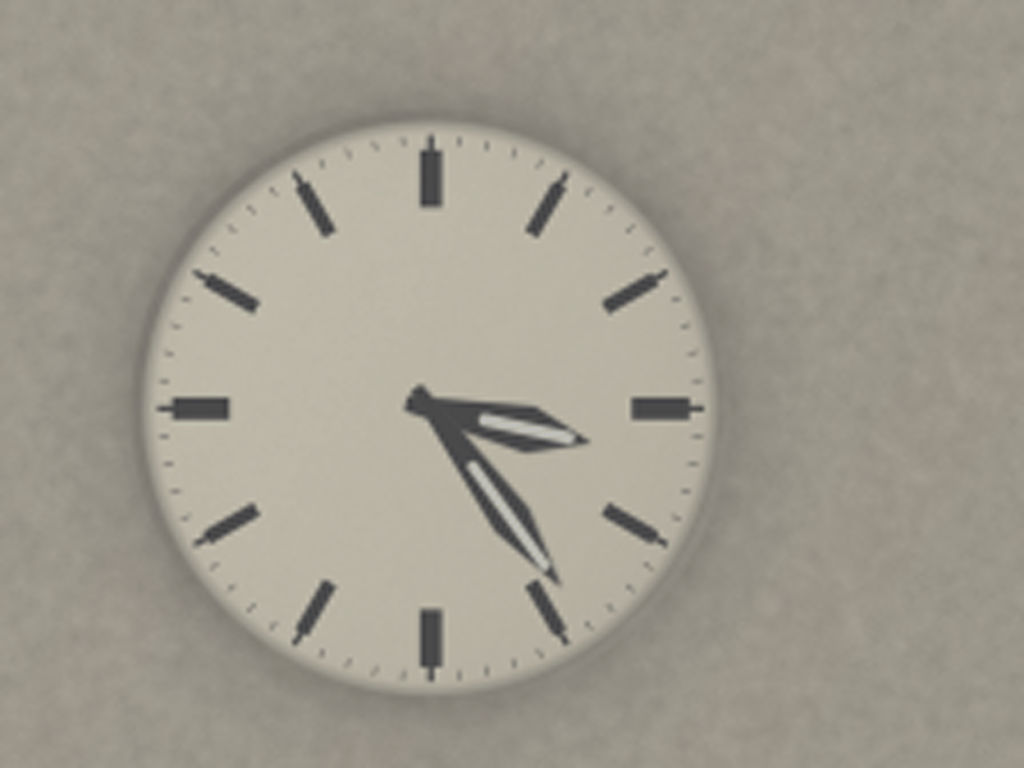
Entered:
3h24
